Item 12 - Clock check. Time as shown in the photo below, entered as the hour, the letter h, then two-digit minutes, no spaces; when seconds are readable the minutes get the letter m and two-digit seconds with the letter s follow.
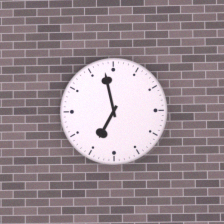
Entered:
6h58
